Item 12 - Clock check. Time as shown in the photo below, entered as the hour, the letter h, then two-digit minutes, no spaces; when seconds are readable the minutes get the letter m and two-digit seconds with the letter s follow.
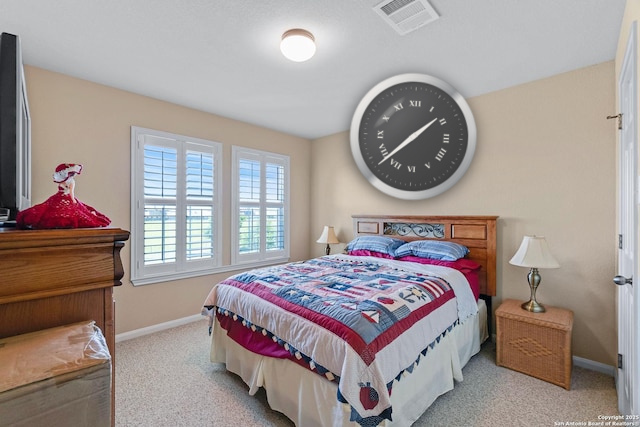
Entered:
1h38
